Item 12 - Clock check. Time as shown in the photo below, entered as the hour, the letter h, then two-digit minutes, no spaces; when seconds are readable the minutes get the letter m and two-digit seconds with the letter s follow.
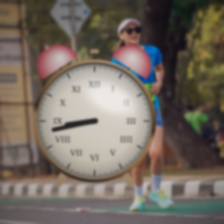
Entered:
8h43
